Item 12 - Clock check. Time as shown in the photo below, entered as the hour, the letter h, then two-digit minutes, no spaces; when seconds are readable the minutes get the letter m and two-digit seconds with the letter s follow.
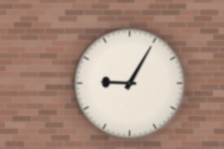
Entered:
9h05
